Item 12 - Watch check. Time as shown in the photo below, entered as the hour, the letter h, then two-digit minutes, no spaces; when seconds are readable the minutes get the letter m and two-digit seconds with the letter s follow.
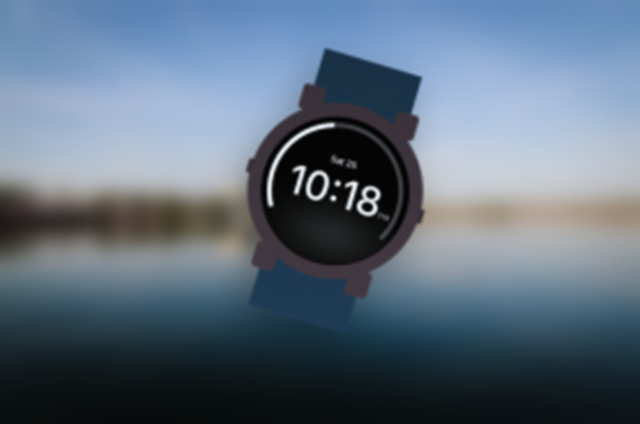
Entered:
10h18
